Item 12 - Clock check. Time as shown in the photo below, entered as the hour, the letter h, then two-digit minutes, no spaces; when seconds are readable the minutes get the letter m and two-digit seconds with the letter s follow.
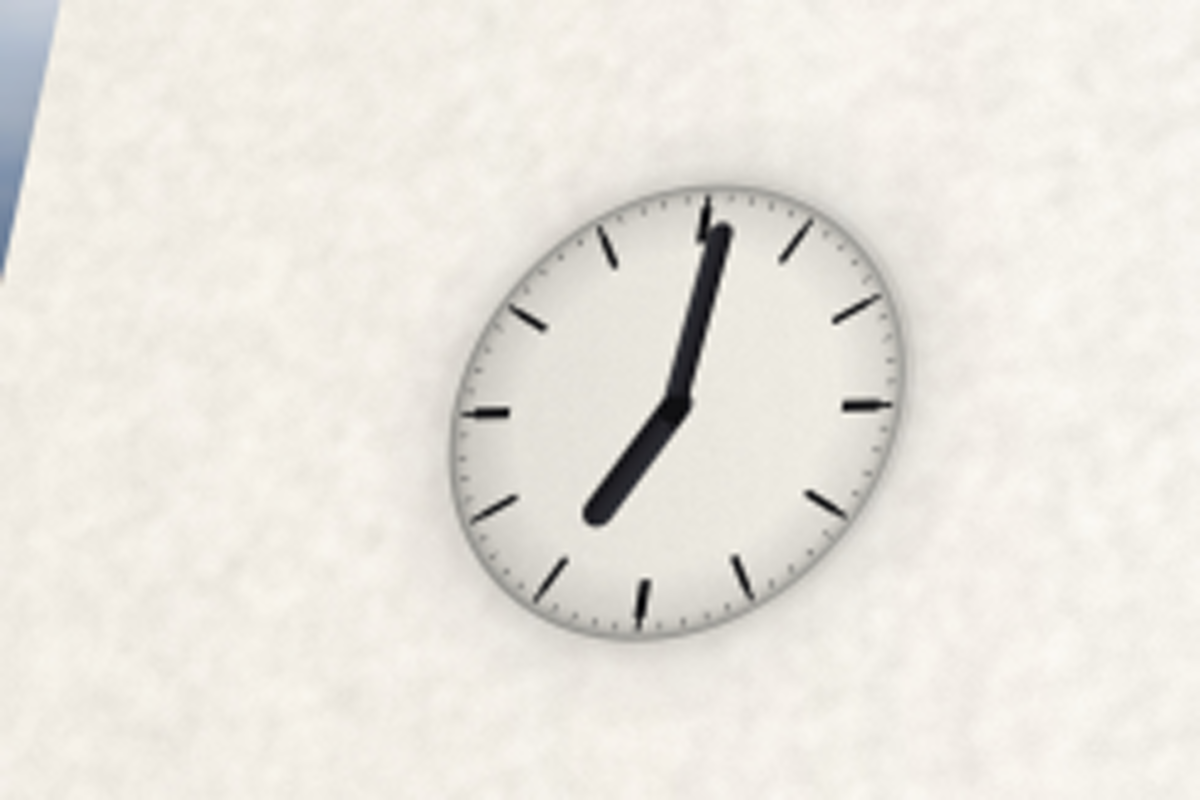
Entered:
7h01
